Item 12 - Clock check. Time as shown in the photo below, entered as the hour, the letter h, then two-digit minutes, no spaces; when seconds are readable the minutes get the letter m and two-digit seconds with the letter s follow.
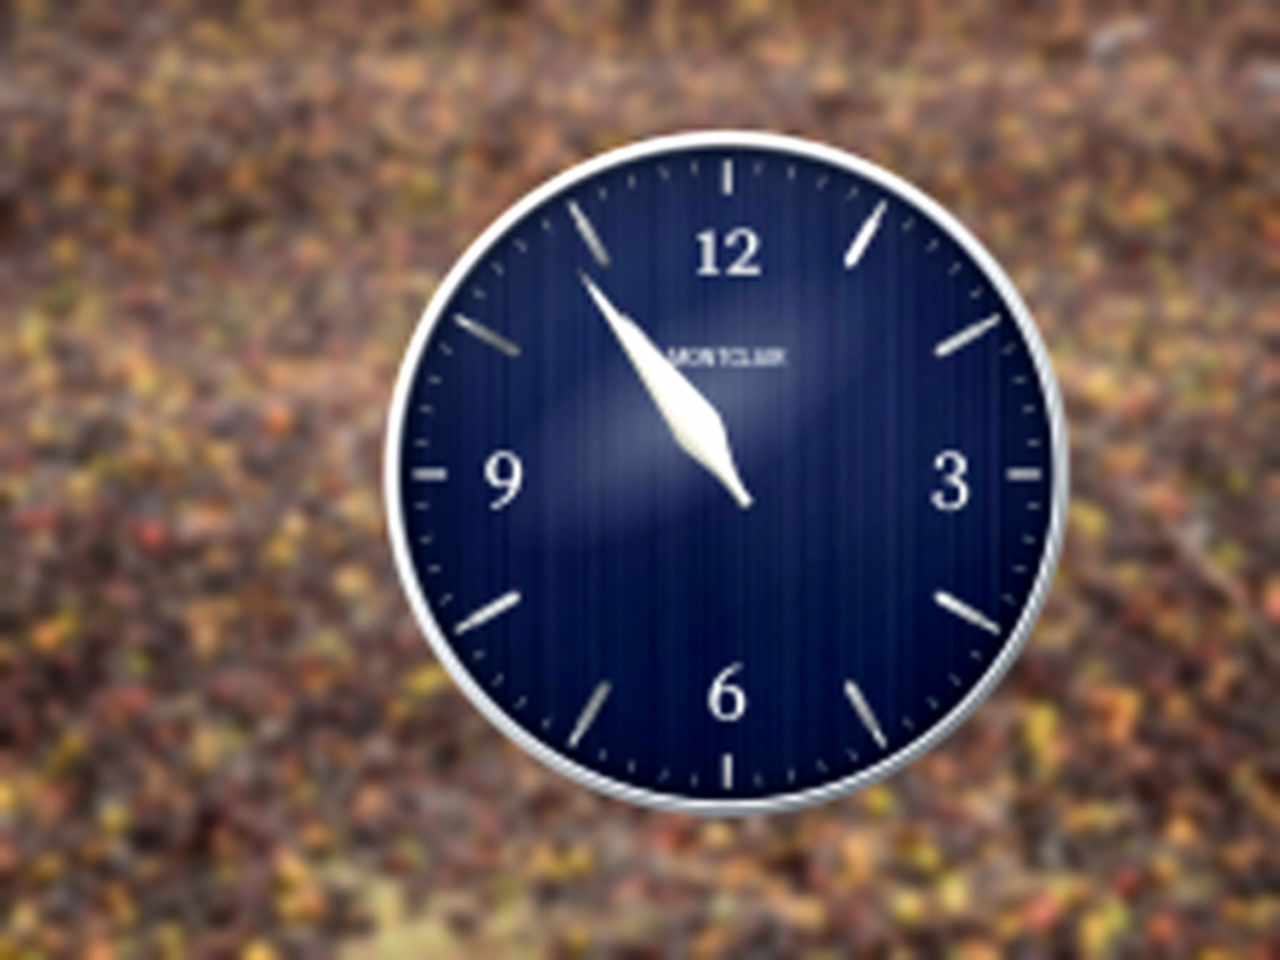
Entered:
10h54
